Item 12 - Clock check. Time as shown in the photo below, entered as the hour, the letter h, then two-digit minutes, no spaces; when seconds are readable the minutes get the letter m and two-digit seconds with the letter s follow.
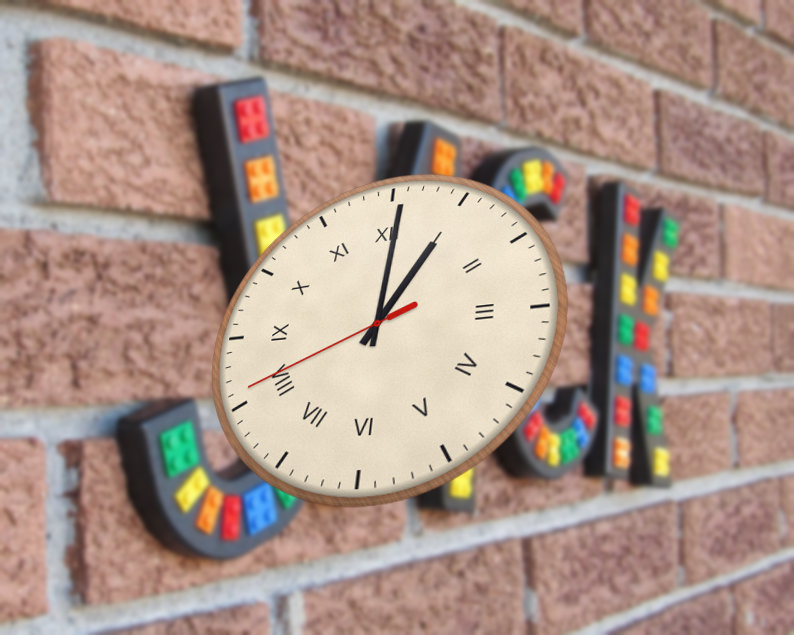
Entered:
1h00m41s
